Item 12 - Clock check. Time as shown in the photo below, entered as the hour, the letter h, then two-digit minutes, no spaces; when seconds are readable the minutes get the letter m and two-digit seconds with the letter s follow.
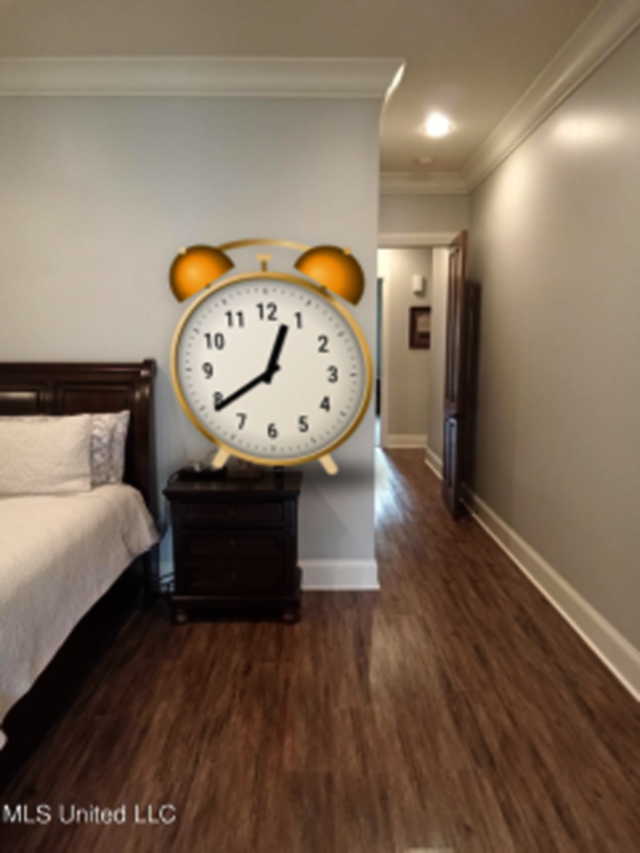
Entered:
12h39
